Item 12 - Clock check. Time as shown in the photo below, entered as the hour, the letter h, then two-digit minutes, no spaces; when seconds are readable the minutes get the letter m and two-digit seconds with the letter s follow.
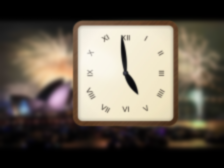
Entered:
4h59
